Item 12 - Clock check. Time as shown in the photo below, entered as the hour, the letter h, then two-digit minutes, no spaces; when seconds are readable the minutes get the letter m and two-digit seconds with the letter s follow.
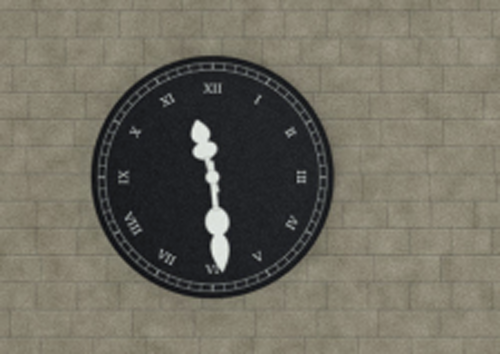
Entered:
11h29
